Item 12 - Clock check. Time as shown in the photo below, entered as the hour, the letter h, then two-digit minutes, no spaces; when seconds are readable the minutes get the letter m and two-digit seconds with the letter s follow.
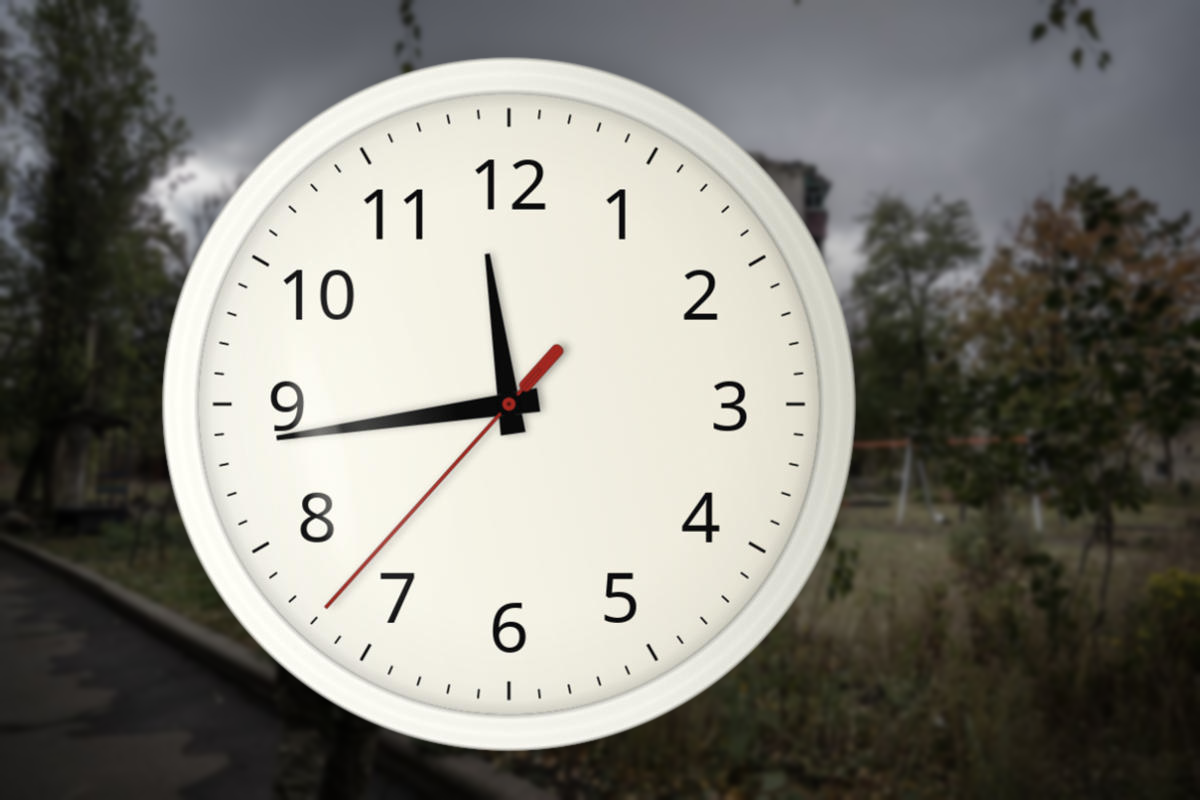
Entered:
11h43m37s
